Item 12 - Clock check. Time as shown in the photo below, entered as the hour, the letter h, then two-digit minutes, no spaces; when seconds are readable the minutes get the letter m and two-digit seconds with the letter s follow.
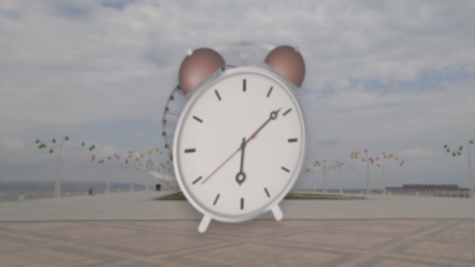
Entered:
6h08m39s
